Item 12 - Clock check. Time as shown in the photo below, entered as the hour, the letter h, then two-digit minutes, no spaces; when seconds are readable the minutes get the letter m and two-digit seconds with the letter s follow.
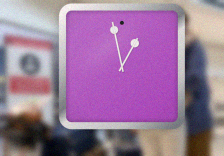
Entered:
12h58
